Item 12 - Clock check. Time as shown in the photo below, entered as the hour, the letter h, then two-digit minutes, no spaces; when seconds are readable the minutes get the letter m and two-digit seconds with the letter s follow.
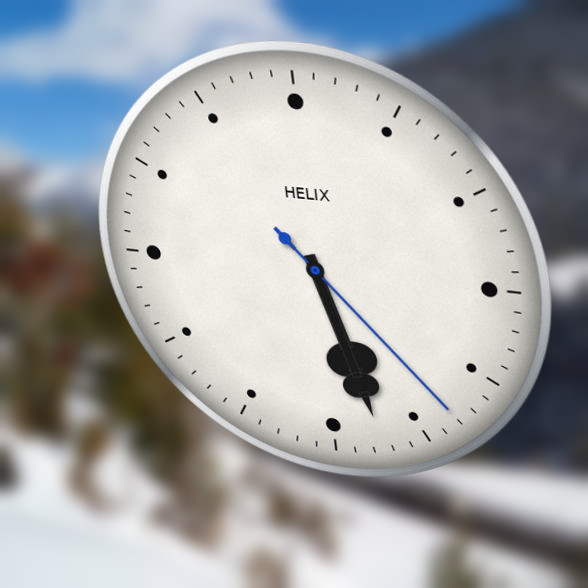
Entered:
5h27m23s
